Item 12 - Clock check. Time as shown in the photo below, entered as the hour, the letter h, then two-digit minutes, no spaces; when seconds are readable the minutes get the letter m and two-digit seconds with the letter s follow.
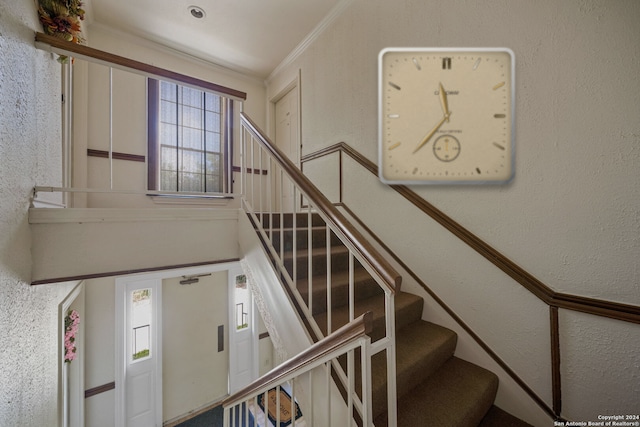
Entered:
11h37
